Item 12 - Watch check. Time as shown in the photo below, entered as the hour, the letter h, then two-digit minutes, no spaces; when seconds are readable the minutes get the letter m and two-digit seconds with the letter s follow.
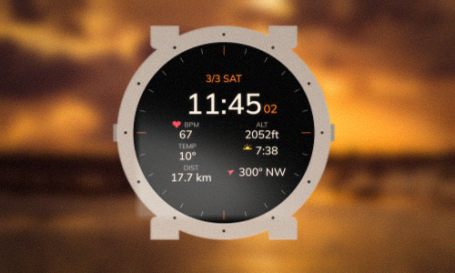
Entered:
11h45m02s
